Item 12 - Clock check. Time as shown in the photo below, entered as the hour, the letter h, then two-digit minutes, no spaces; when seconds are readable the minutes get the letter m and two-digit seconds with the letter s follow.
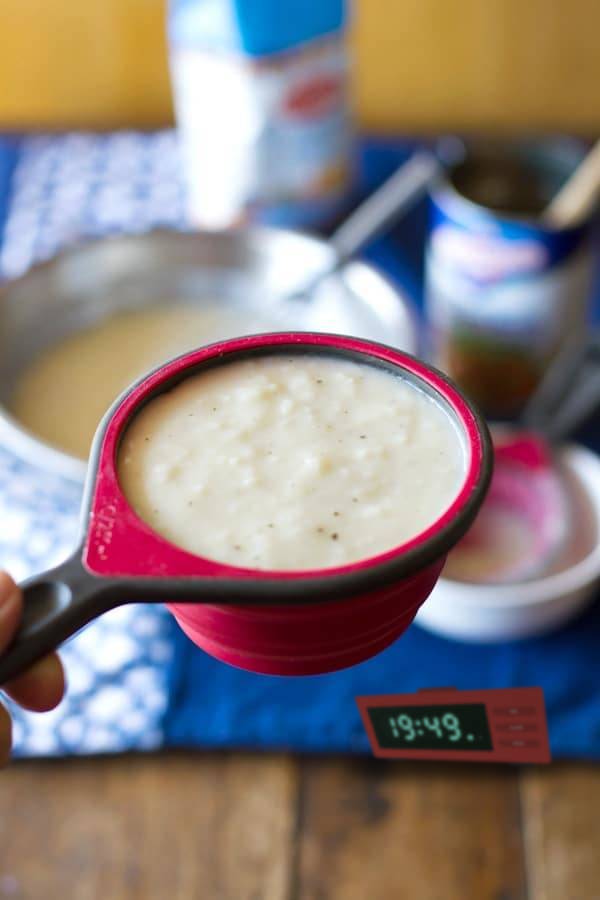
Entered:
19h49
